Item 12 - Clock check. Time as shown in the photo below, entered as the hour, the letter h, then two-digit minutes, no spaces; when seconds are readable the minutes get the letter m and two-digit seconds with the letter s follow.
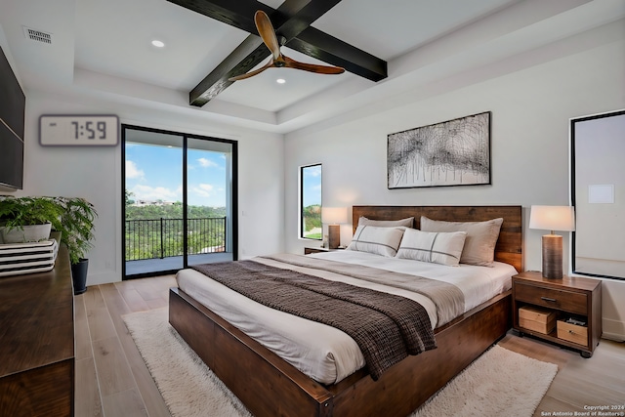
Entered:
7h59
